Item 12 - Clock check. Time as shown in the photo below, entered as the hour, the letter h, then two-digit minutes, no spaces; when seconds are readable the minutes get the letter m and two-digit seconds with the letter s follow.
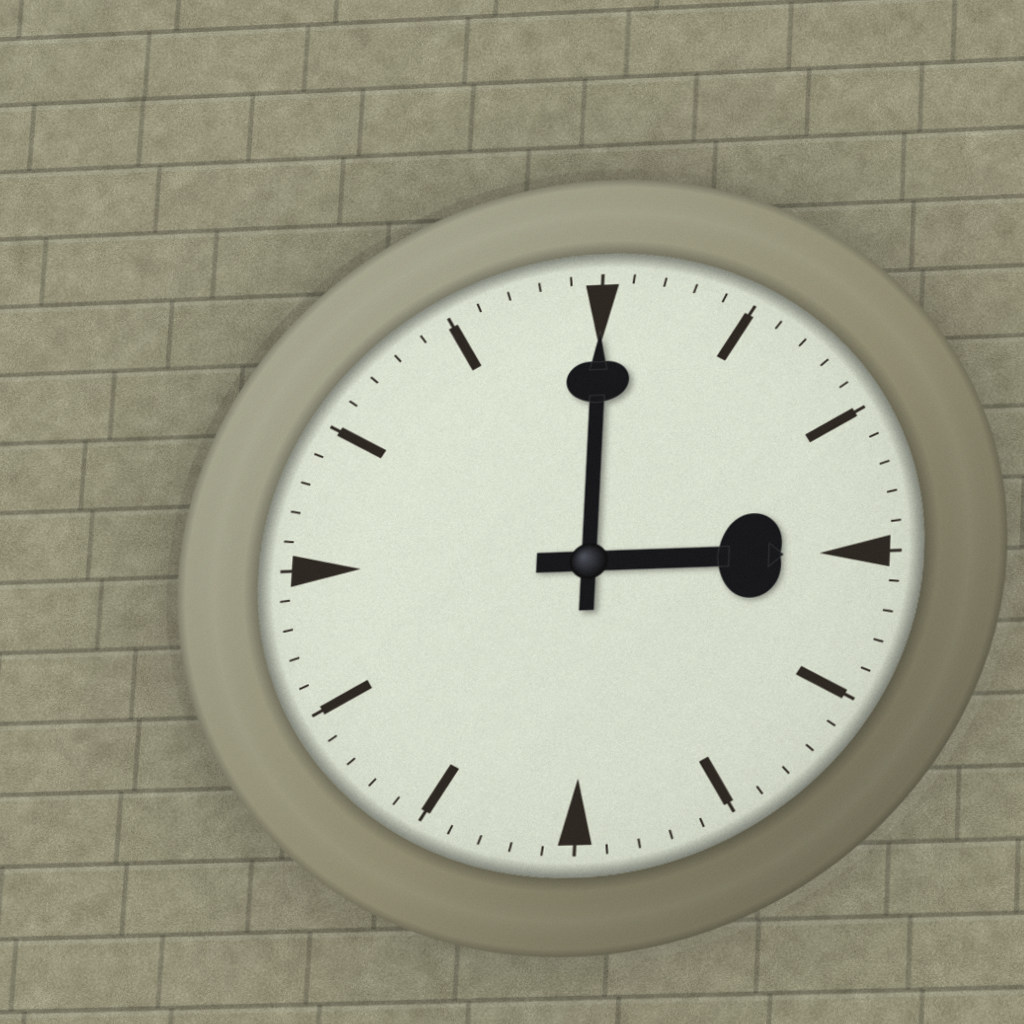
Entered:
3h00
